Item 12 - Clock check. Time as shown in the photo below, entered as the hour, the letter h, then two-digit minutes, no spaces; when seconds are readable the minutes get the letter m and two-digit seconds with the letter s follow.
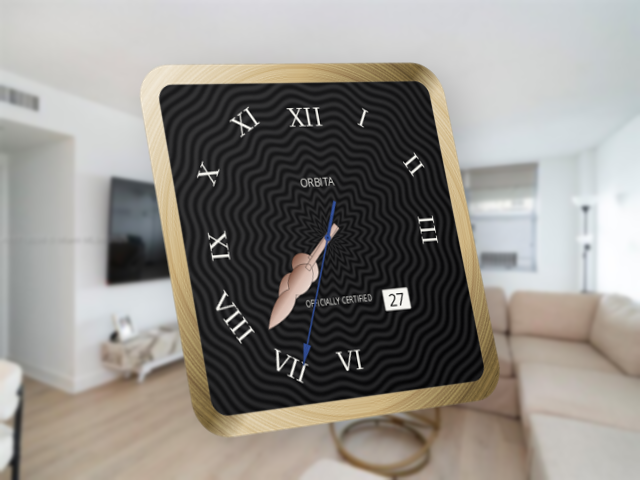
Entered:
7h37m34s
